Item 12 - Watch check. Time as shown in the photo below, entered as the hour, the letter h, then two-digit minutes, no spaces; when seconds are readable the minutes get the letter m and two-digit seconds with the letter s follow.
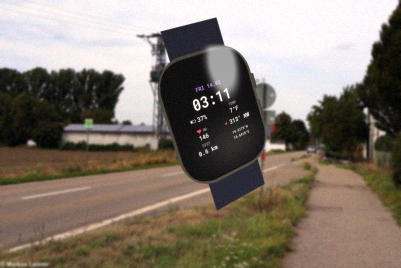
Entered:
3h11
